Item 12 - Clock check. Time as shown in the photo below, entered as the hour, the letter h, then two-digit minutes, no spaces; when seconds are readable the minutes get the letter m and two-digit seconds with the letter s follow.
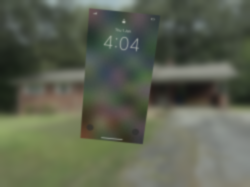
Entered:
4h04
